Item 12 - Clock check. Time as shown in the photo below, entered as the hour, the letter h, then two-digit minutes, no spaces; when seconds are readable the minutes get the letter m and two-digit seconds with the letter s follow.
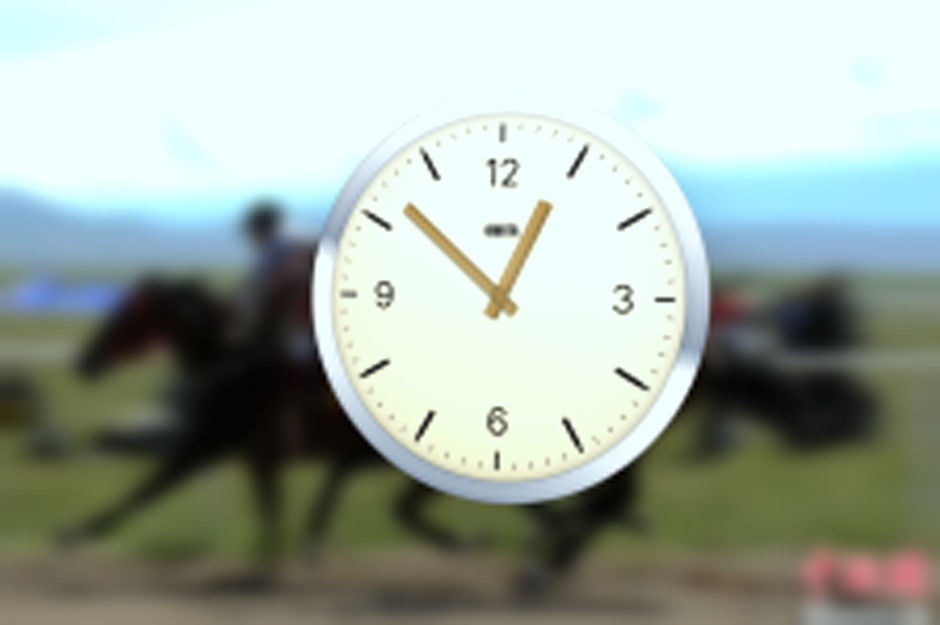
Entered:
12h52
